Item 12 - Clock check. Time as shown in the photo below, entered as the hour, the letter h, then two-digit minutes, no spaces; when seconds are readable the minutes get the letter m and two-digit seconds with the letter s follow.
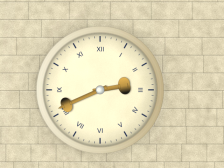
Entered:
2h41
